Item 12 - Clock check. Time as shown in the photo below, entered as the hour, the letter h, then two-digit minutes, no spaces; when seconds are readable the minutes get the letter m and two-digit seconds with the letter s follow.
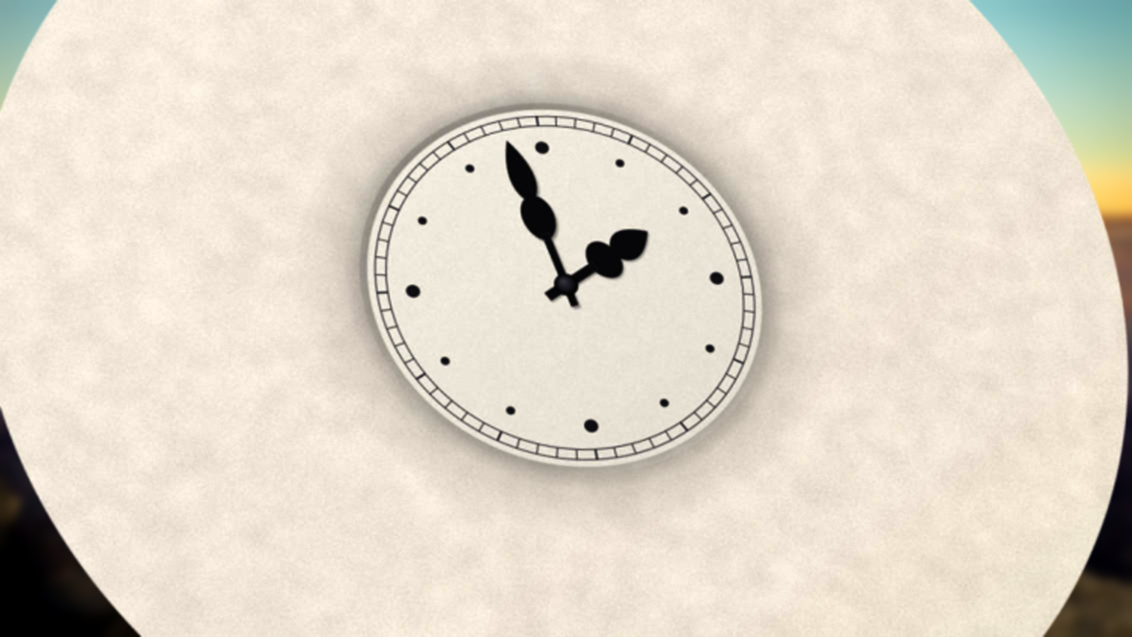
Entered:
1h58
